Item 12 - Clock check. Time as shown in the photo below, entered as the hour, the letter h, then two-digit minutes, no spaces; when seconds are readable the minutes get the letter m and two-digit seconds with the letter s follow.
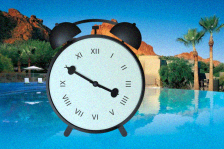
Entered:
3h50
